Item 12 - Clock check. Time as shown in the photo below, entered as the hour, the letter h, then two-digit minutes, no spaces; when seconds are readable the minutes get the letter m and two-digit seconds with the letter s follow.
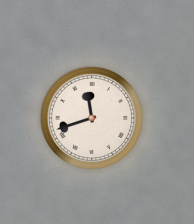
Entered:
11h42
